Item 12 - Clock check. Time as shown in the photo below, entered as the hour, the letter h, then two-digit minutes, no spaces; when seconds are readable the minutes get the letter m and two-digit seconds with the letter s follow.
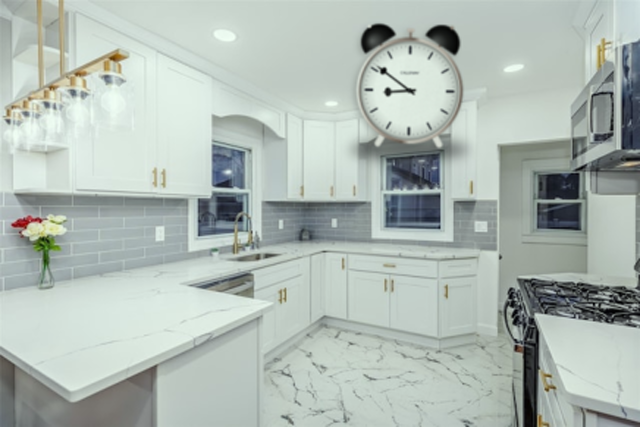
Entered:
8h51
